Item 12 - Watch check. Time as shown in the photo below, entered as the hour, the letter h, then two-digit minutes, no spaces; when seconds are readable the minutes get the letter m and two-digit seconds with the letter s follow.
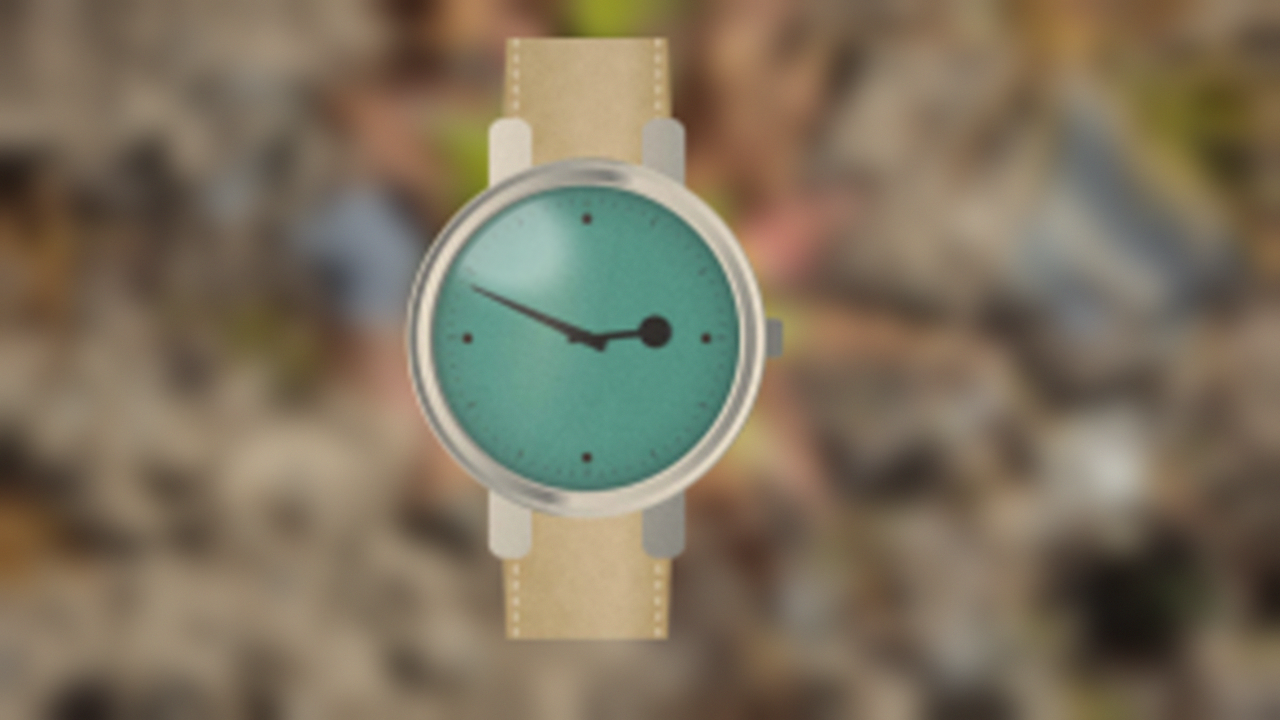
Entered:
2h49
